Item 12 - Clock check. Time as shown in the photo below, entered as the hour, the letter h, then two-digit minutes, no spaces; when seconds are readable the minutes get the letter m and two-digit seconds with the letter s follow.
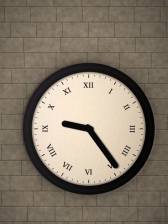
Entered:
9h24
